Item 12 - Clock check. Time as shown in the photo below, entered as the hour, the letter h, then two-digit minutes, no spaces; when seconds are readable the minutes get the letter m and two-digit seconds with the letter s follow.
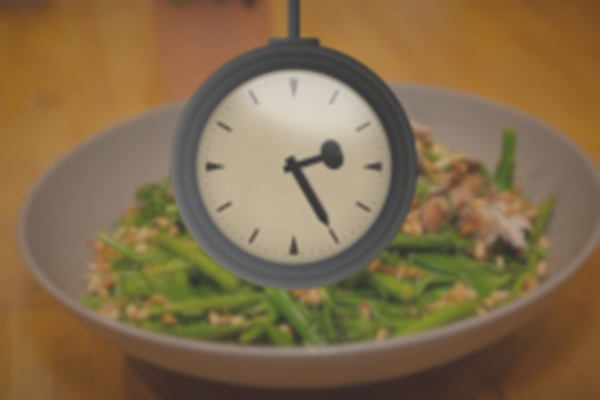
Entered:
2h25
